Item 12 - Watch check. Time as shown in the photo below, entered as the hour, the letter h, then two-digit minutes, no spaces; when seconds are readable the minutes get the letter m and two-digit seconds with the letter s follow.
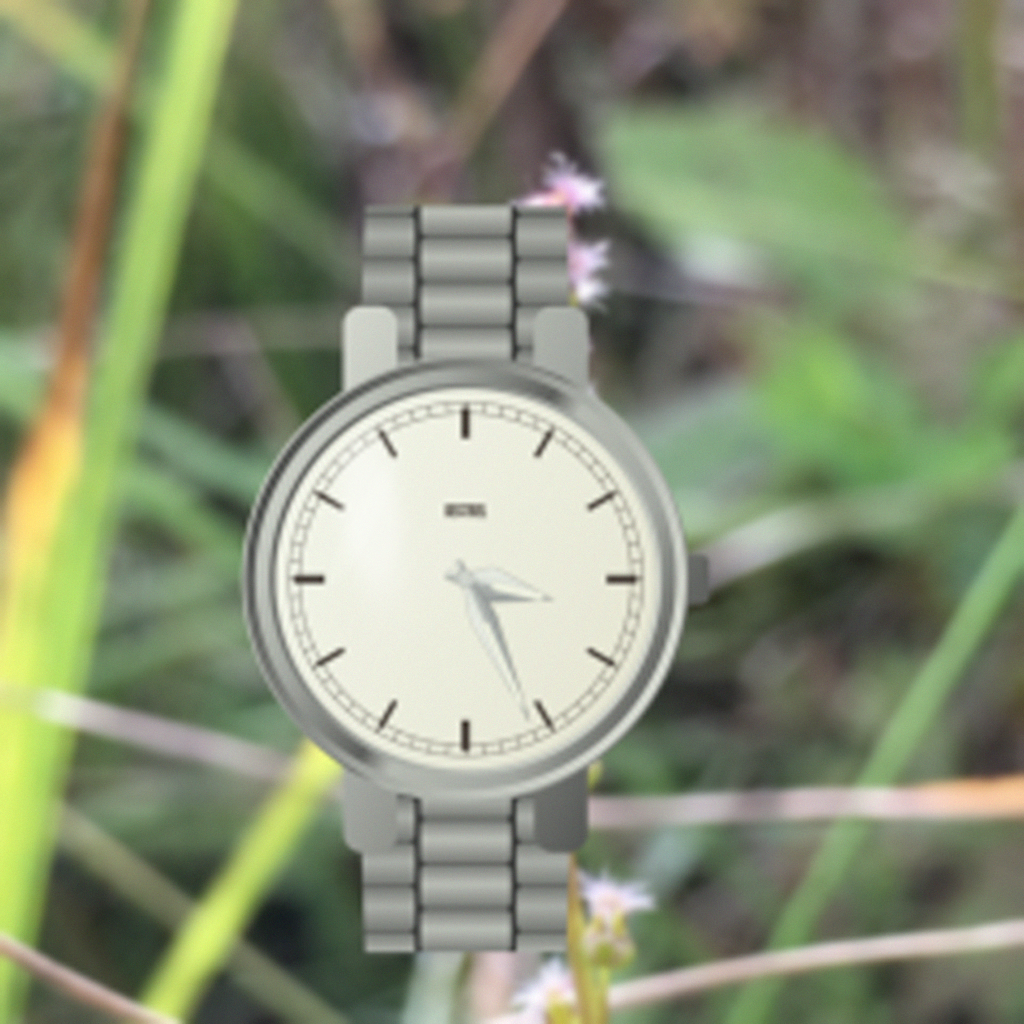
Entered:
3h26
